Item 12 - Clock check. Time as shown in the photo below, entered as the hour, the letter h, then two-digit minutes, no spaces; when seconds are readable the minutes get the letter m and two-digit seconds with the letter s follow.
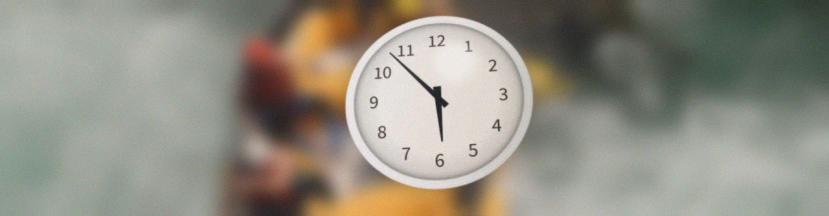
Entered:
5h53
